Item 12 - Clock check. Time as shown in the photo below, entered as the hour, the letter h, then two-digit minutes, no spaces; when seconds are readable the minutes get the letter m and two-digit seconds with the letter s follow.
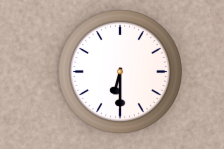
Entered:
6h30
